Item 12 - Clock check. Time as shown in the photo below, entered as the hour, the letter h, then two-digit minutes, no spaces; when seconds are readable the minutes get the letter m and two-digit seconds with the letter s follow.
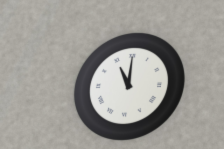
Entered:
11h00
